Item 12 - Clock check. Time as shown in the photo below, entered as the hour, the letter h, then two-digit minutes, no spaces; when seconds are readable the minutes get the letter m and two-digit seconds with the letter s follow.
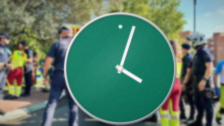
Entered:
4h03
